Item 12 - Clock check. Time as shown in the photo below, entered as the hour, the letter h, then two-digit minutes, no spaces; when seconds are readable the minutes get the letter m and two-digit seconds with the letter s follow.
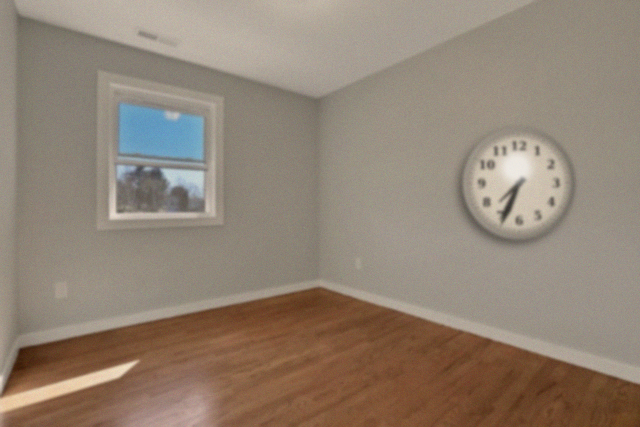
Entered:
7h34
